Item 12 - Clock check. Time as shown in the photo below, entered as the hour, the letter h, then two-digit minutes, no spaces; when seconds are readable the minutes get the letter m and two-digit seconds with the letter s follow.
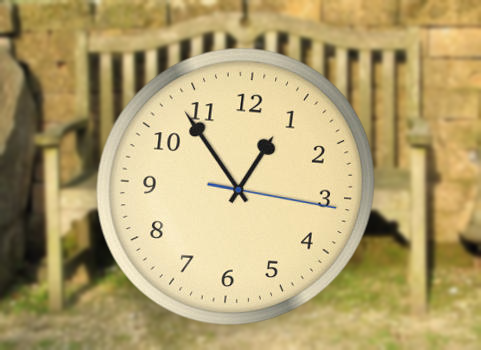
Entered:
12h53m16s
